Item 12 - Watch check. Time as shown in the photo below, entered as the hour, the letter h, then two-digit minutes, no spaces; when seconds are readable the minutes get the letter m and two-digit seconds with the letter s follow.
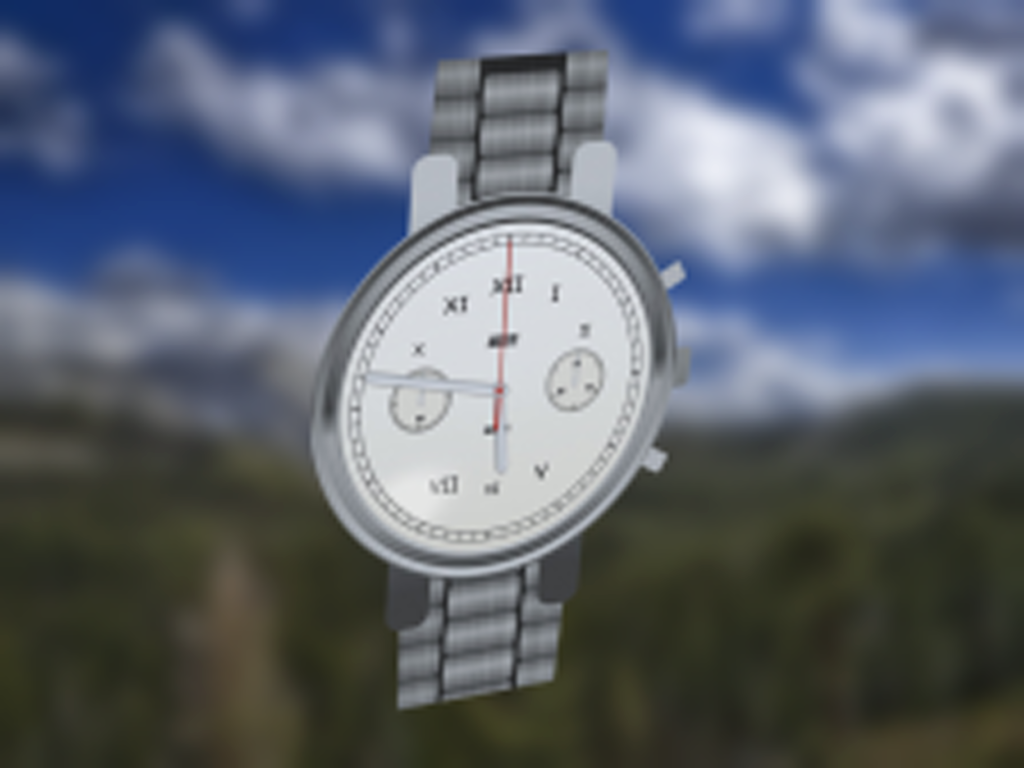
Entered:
5h47
